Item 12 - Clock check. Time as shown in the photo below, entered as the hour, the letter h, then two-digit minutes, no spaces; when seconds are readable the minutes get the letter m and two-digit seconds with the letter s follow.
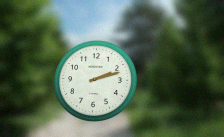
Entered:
2h12
